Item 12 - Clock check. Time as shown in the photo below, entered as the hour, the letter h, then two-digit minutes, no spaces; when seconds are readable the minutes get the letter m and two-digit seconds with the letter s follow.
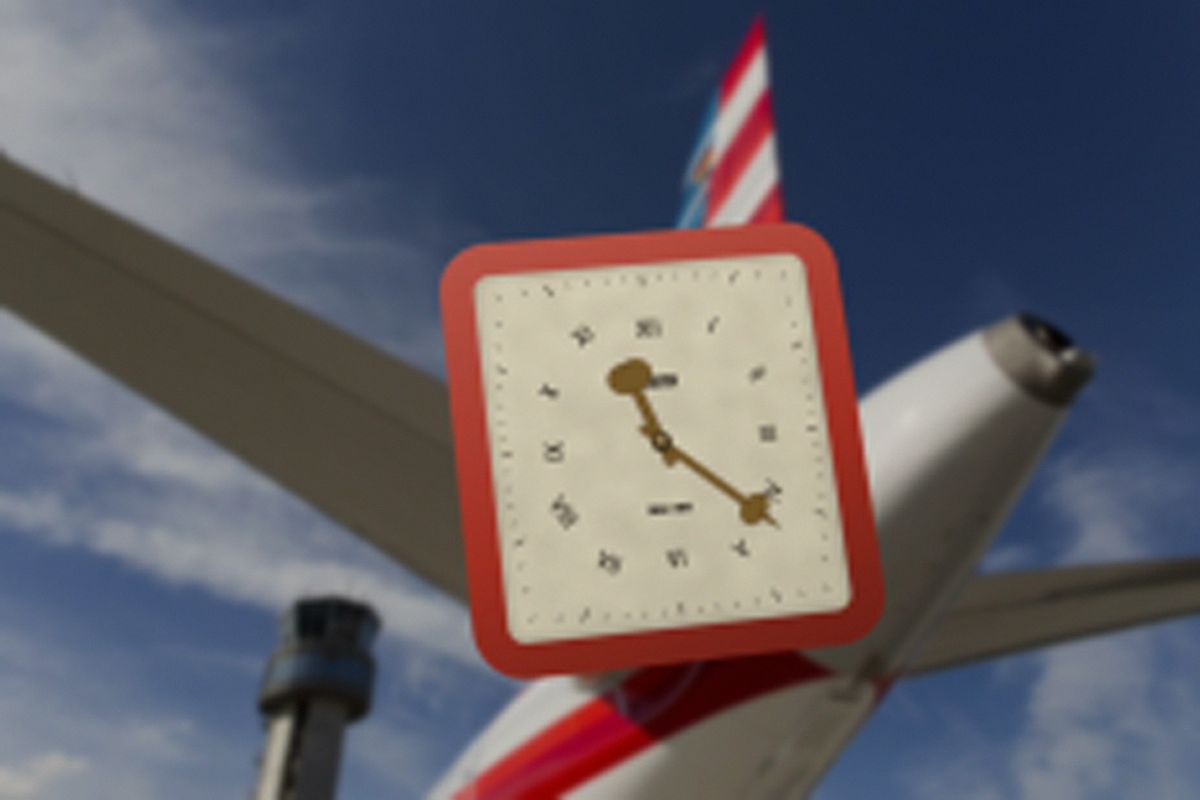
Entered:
11h22
